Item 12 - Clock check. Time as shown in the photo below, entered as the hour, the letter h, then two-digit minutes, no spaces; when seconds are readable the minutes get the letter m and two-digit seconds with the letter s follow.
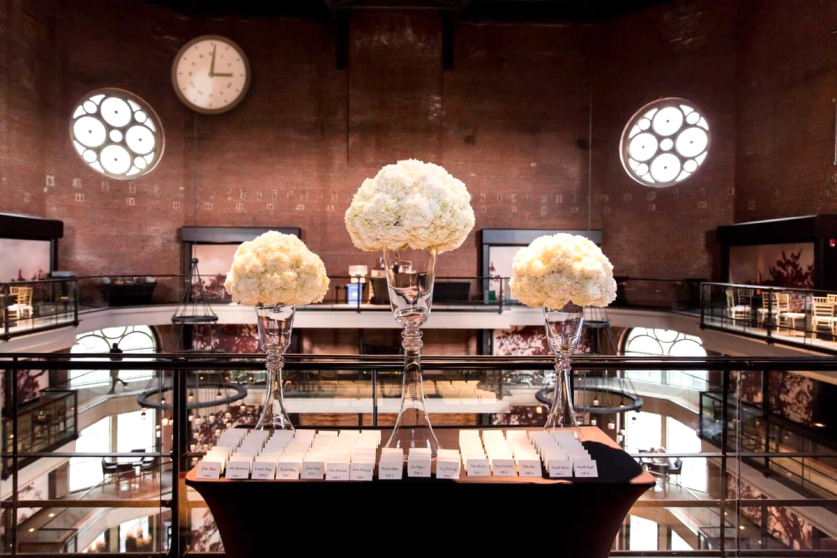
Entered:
3h01
